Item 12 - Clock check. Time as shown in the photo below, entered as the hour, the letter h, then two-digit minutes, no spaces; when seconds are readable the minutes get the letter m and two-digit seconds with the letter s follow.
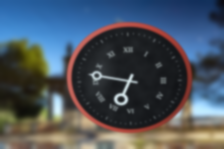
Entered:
6h47
